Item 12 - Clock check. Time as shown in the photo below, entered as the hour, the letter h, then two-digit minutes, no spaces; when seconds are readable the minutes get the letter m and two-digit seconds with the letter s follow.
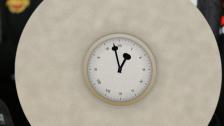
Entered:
12h58
